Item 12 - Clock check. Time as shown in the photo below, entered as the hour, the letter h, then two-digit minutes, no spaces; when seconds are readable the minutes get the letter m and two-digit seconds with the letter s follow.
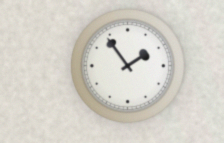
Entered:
1h54
